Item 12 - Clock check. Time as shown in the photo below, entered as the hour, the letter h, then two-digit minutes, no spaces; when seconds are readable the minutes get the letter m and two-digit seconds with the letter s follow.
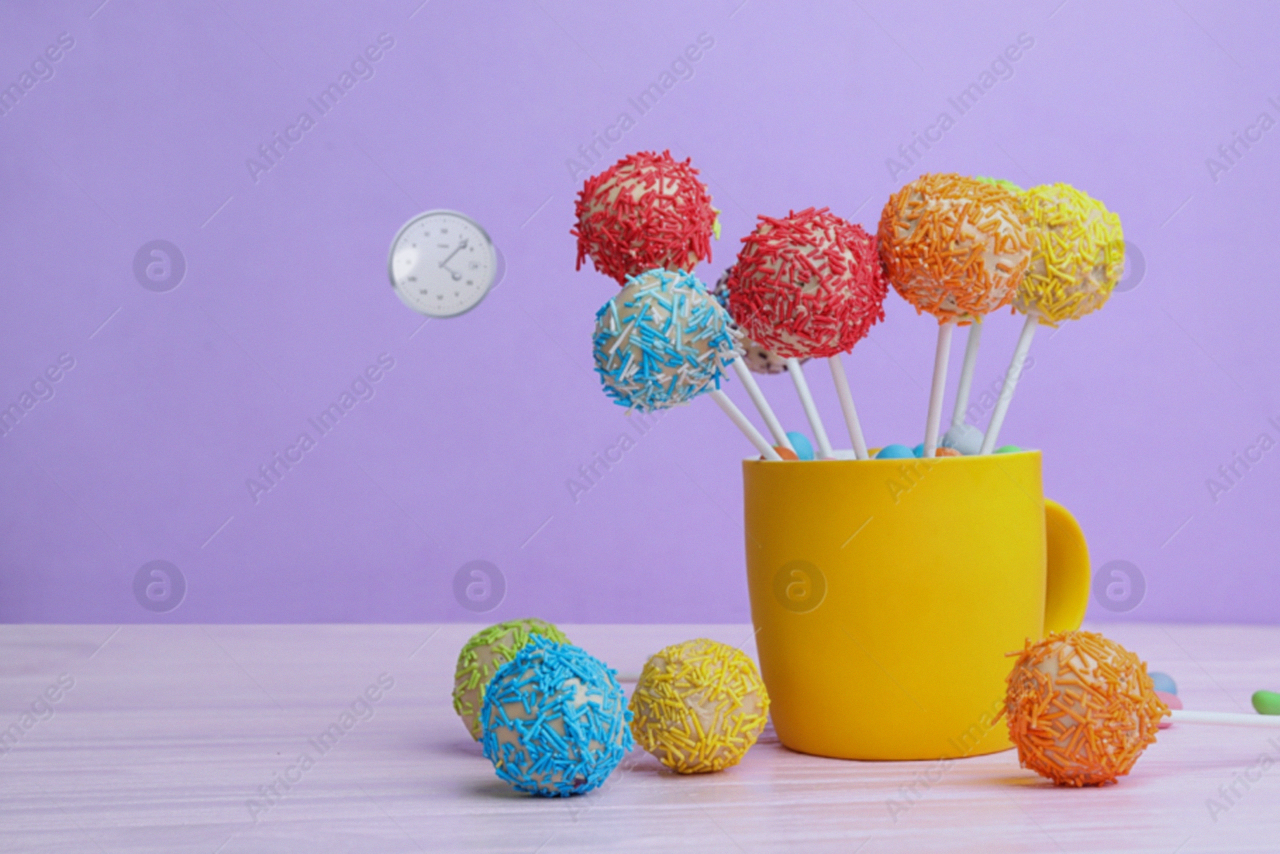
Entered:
4h07
